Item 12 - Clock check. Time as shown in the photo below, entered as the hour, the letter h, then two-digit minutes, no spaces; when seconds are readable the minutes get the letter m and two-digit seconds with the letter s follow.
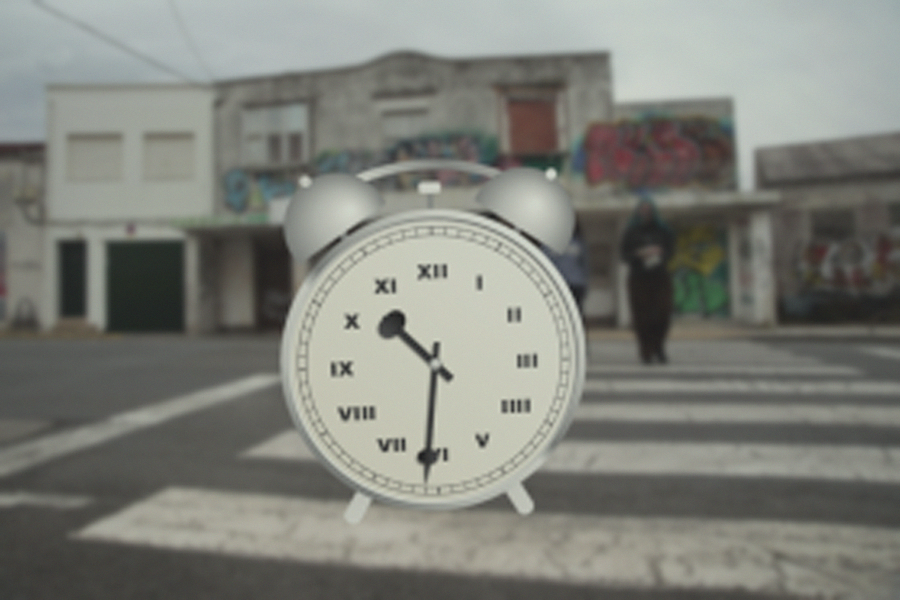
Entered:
10h31
